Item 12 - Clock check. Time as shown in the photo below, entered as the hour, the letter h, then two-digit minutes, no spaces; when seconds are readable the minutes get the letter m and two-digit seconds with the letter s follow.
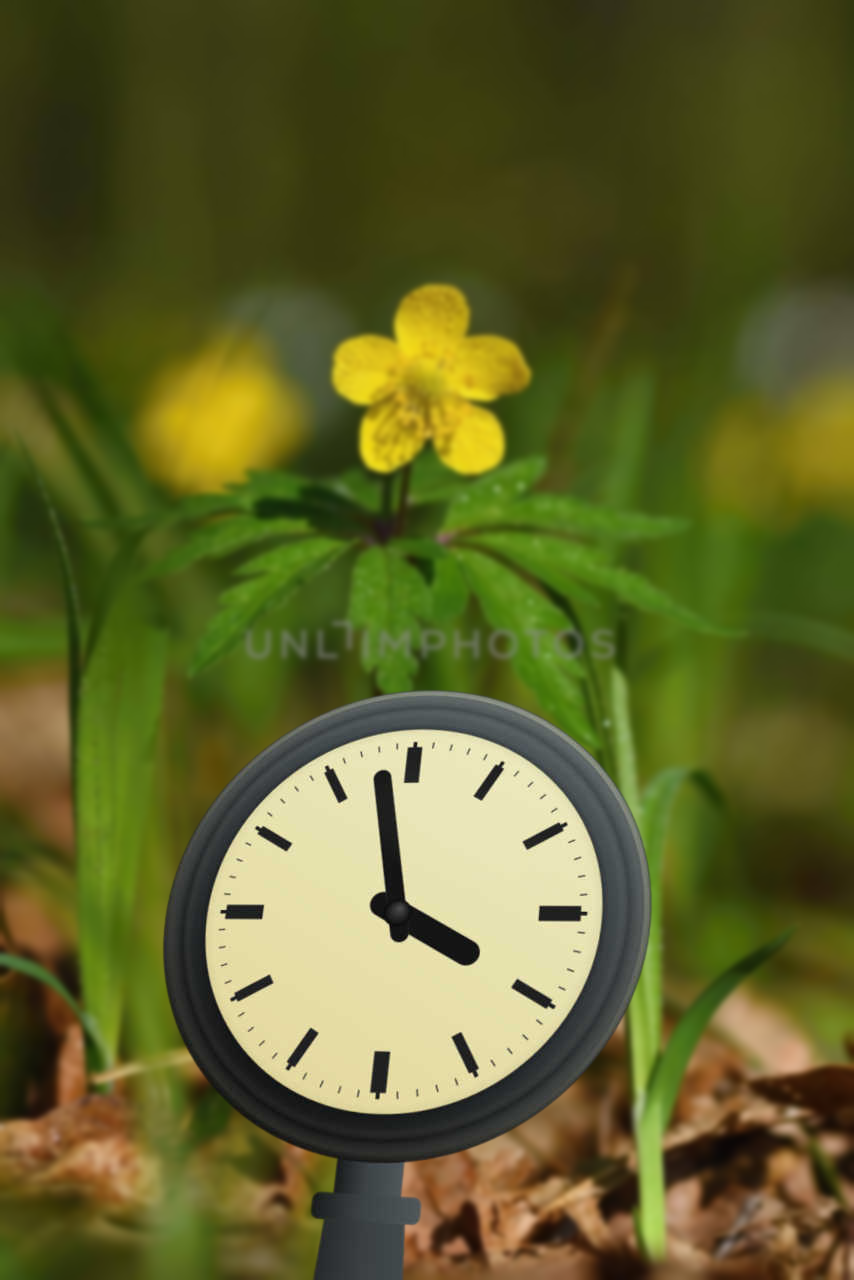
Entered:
3h58
